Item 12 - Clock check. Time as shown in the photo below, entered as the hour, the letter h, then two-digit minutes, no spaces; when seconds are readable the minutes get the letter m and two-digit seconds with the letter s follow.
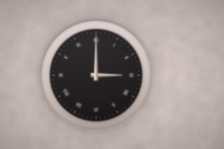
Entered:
3h00
